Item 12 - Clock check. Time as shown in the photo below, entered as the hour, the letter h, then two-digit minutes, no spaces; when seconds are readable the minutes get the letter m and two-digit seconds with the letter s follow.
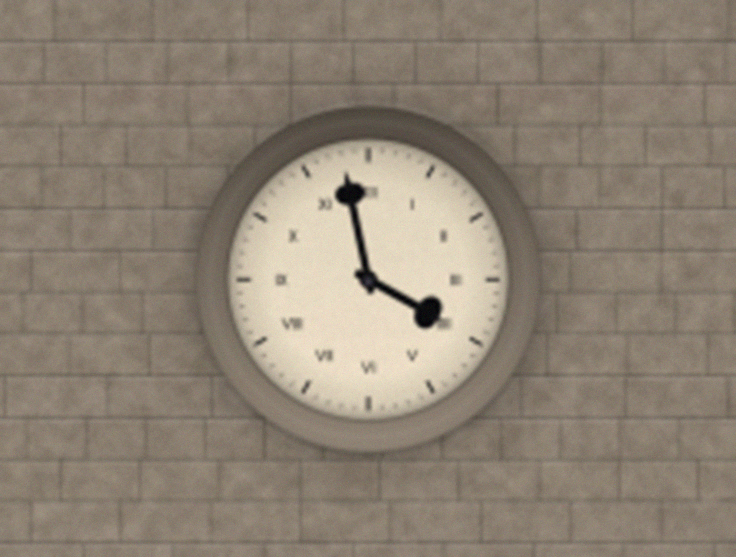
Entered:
3h58
